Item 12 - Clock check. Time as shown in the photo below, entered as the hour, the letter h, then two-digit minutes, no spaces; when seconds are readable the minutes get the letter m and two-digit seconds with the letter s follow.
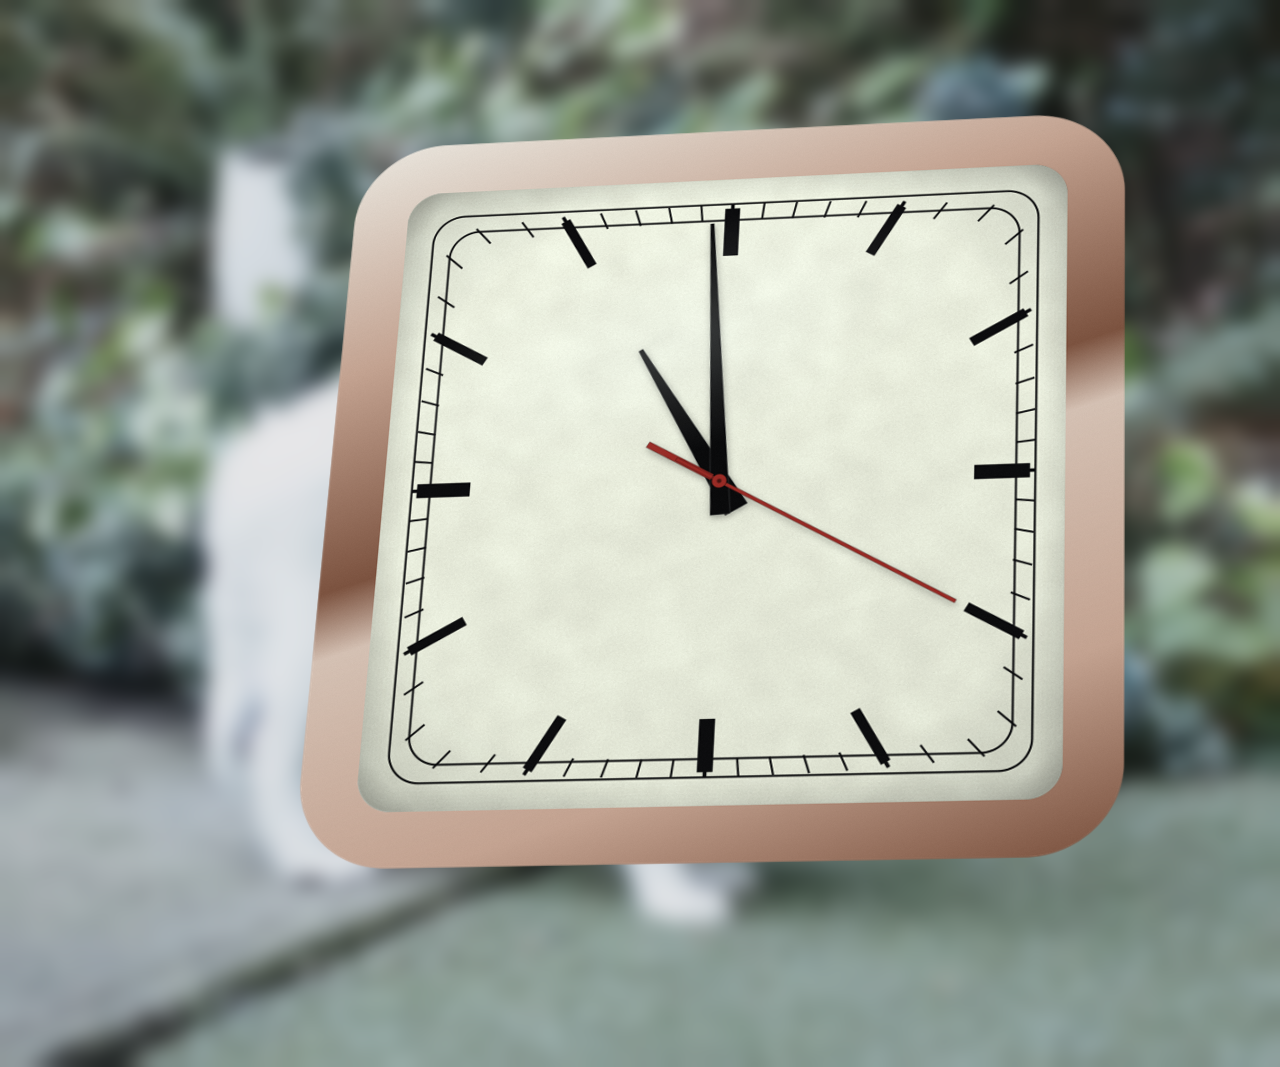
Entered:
10h59m20s
